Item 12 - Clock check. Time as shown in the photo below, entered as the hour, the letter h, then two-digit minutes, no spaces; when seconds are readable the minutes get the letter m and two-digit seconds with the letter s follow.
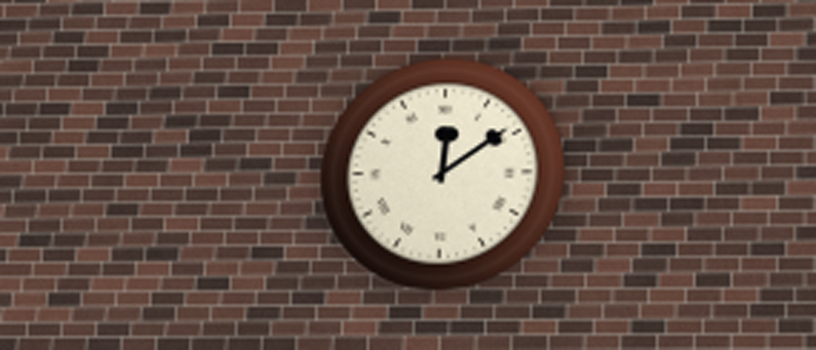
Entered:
12h09
